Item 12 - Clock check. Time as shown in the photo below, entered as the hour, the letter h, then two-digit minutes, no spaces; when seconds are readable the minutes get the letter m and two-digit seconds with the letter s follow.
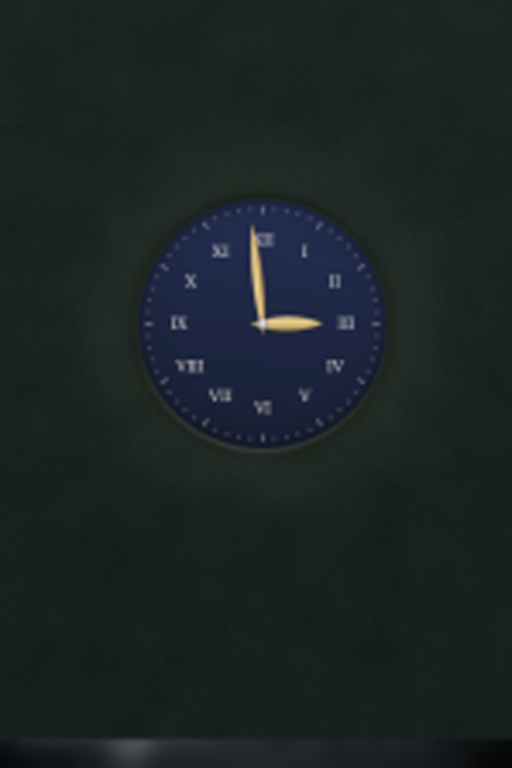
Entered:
2h59
